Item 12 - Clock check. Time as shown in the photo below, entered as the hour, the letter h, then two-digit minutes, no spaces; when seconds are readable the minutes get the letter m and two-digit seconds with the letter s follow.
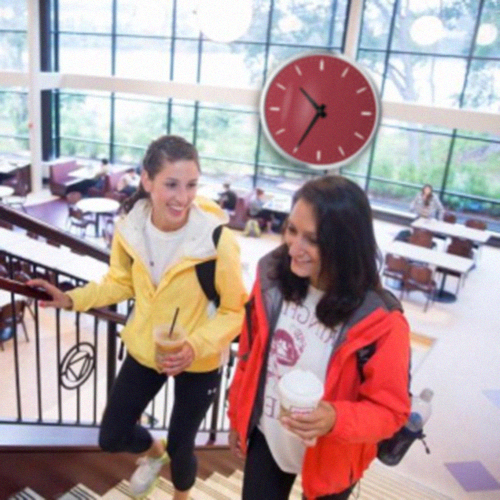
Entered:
10h35
